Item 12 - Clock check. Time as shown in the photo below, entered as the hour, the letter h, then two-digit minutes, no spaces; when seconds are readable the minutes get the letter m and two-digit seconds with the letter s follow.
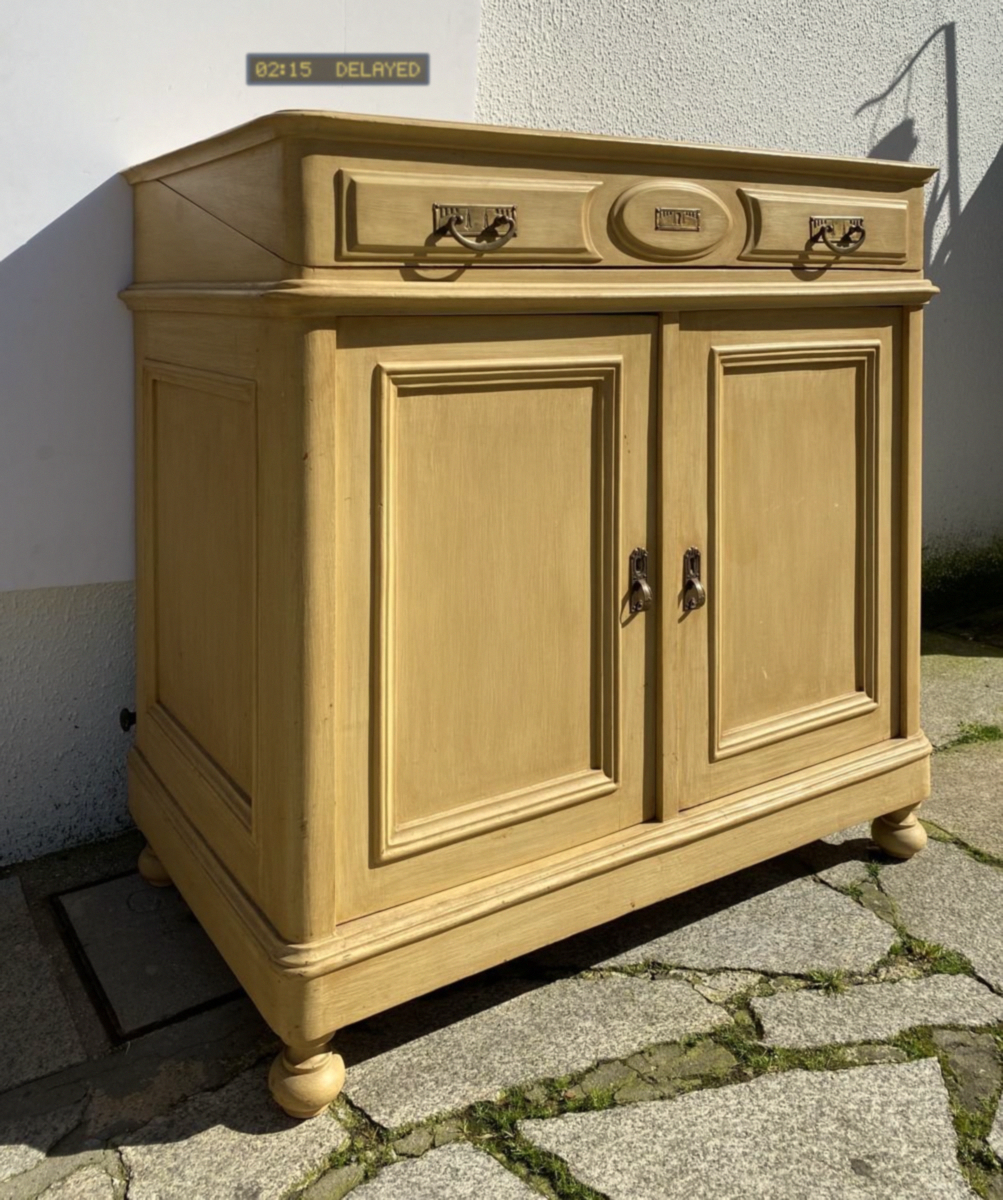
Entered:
2h15
